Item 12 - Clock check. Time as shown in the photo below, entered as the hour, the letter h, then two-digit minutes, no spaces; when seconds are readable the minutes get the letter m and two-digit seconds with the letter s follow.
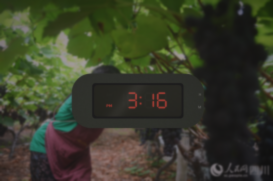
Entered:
3h16
